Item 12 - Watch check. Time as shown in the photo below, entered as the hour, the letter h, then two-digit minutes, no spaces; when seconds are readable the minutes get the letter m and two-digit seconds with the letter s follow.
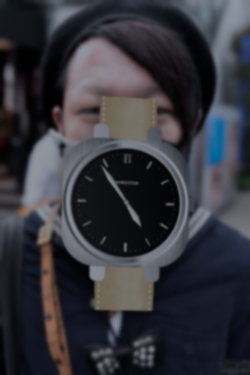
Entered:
4h54
